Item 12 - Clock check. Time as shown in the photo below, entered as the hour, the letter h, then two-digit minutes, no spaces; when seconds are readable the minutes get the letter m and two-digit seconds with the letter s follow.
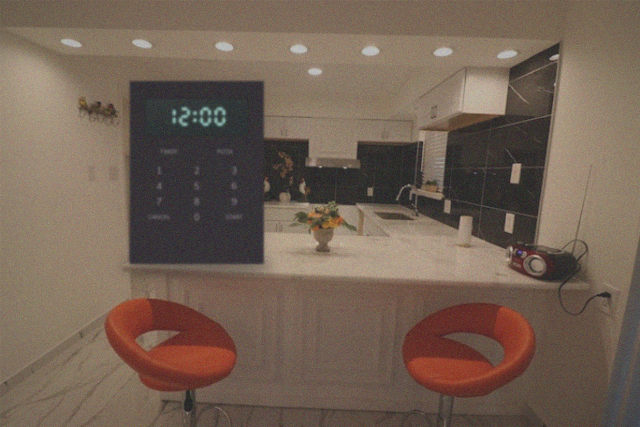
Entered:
12h00
